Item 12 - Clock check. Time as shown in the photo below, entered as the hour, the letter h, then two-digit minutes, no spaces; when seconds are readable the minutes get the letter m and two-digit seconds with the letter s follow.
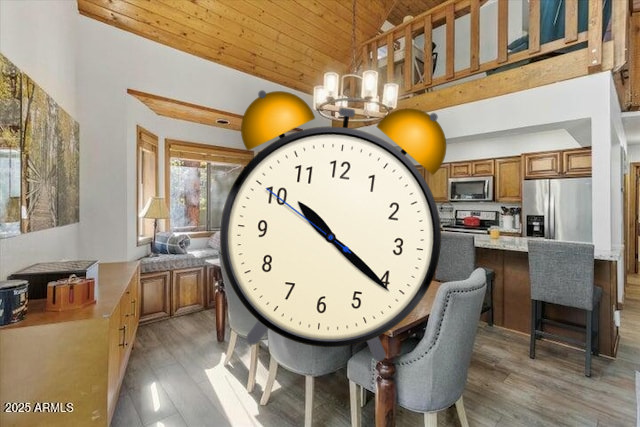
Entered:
10h20m50s
